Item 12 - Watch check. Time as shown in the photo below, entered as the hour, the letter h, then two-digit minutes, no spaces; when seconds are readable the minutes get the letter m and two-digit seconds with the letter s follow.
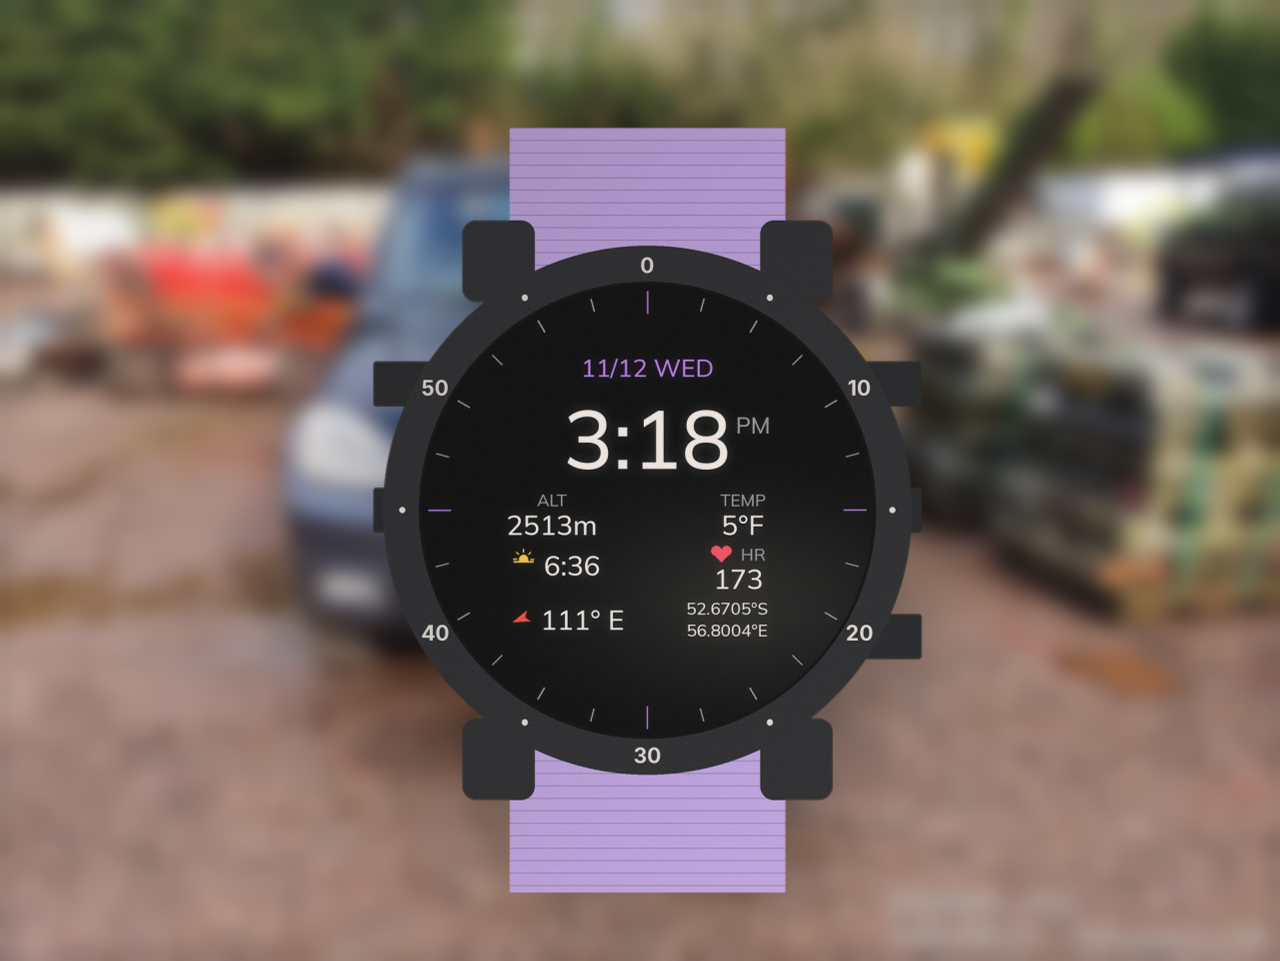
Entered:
3h18
